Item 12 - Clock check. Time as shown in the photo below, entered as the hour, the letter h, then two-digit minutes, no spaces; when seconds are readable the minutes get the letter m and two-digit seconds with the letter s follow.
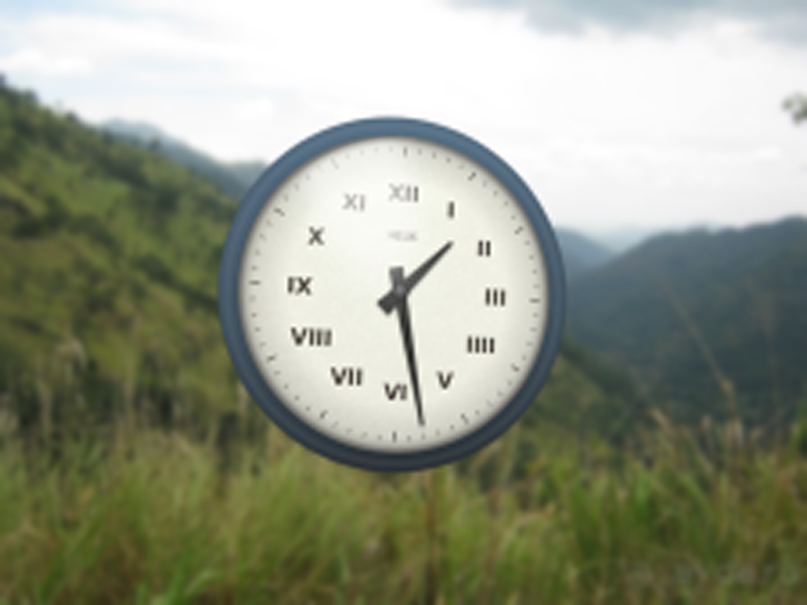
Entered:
1h28
